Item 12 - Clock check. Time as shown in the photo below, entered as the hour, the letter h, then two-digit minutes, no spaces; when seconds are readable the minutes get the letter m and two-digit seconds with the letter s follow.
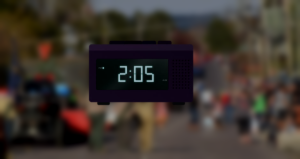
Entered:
2h05
